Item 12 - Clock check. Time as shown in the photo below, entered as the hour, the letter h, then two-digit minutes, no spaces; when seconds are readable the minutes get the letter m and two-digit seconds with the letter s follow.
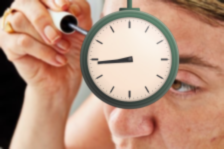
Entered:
8h44
